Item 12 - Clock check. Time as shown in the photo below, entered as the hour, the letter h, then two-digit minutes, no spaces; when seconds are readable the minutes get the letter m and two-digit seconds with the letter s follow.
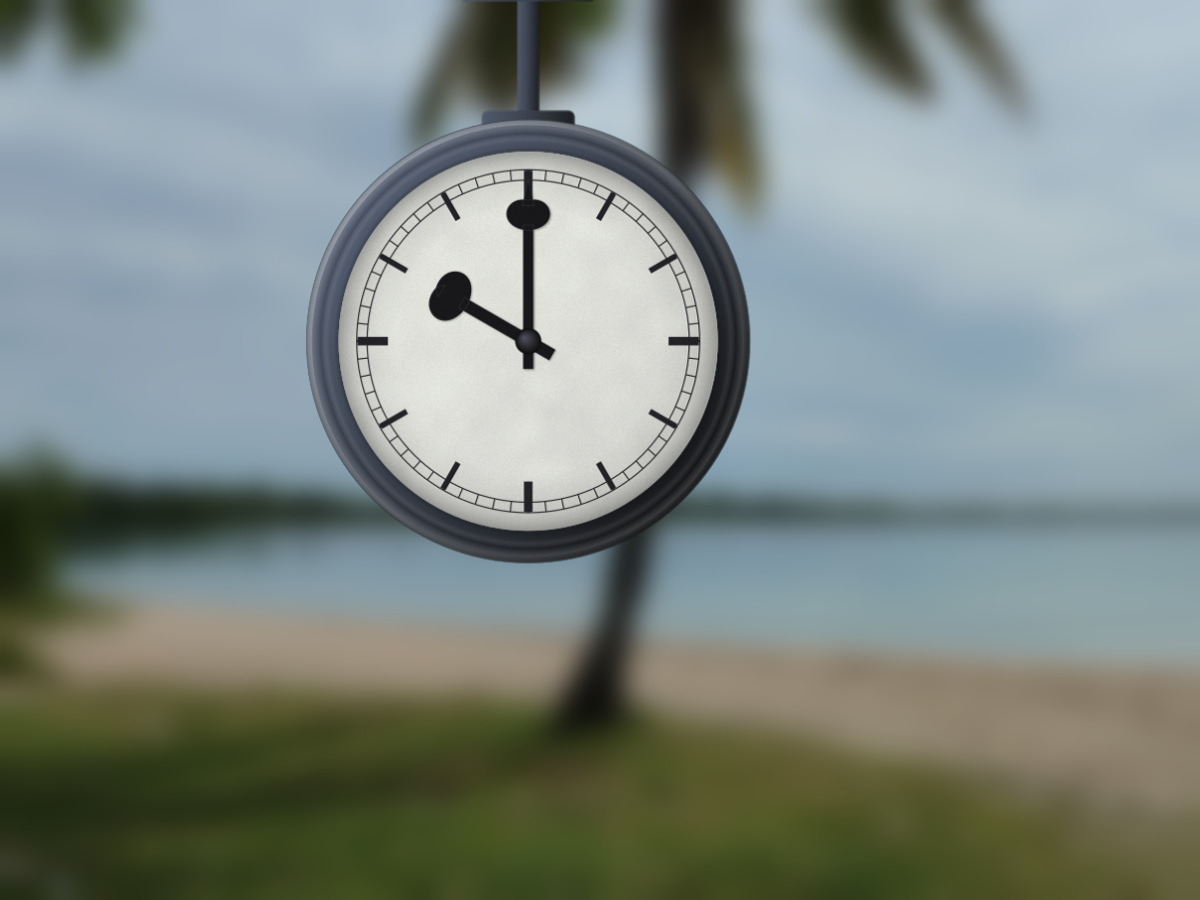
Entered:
10h00
